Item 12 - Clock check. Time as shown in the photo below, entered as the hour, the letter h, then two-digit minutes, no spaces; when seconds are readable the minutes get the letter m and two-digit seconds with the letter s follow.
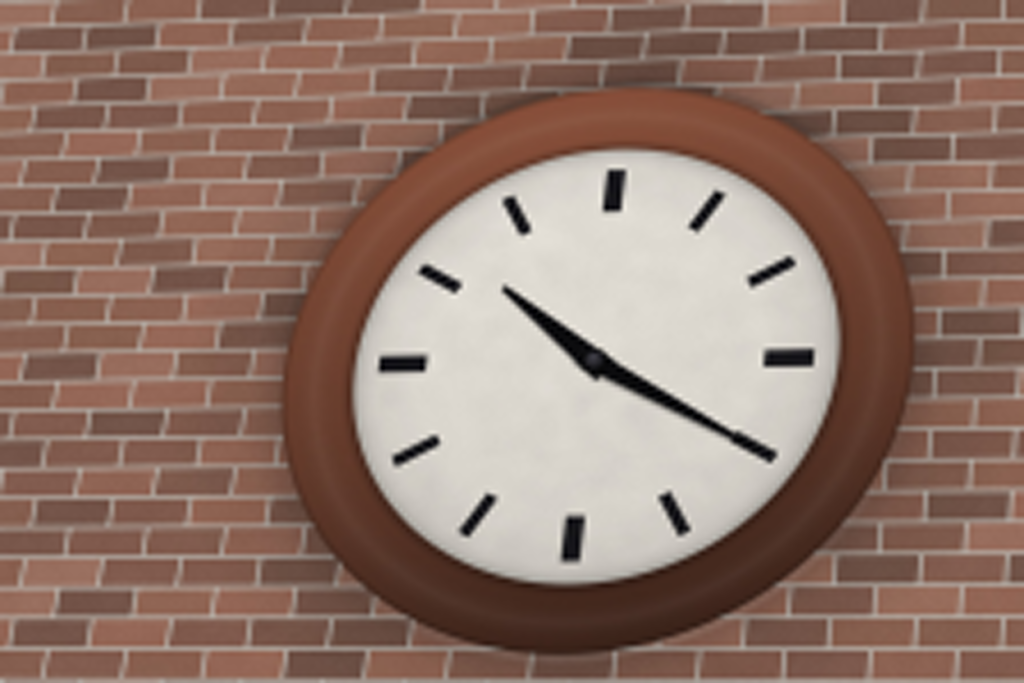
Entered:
10h20
